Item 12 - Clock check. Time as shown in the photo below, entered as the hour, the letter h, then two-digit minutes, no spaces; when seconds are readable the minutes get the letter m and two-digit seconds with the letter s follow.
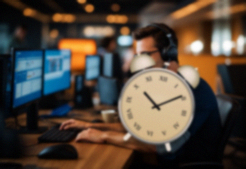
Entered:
10h09
